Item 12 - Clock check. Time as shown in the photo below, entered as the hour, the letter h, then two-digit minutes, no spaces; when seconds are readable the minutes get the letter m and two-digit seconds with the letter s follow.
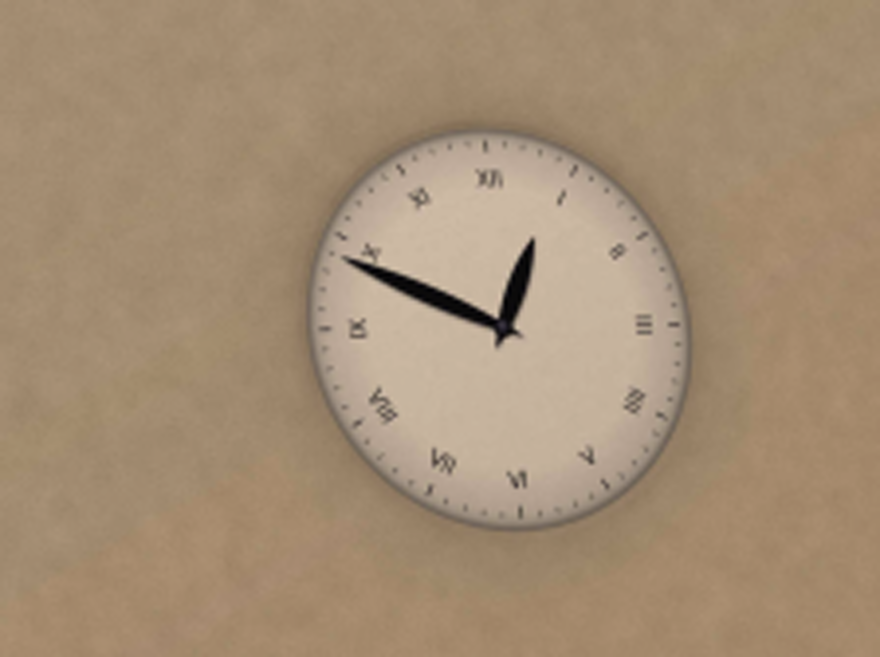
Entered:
12h49
